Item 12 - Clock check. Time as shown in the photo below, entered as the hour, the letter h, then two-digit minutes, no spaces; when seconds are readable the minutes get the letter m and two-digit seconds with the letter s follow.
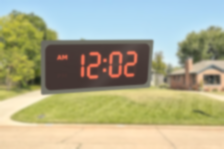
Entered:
12h02
